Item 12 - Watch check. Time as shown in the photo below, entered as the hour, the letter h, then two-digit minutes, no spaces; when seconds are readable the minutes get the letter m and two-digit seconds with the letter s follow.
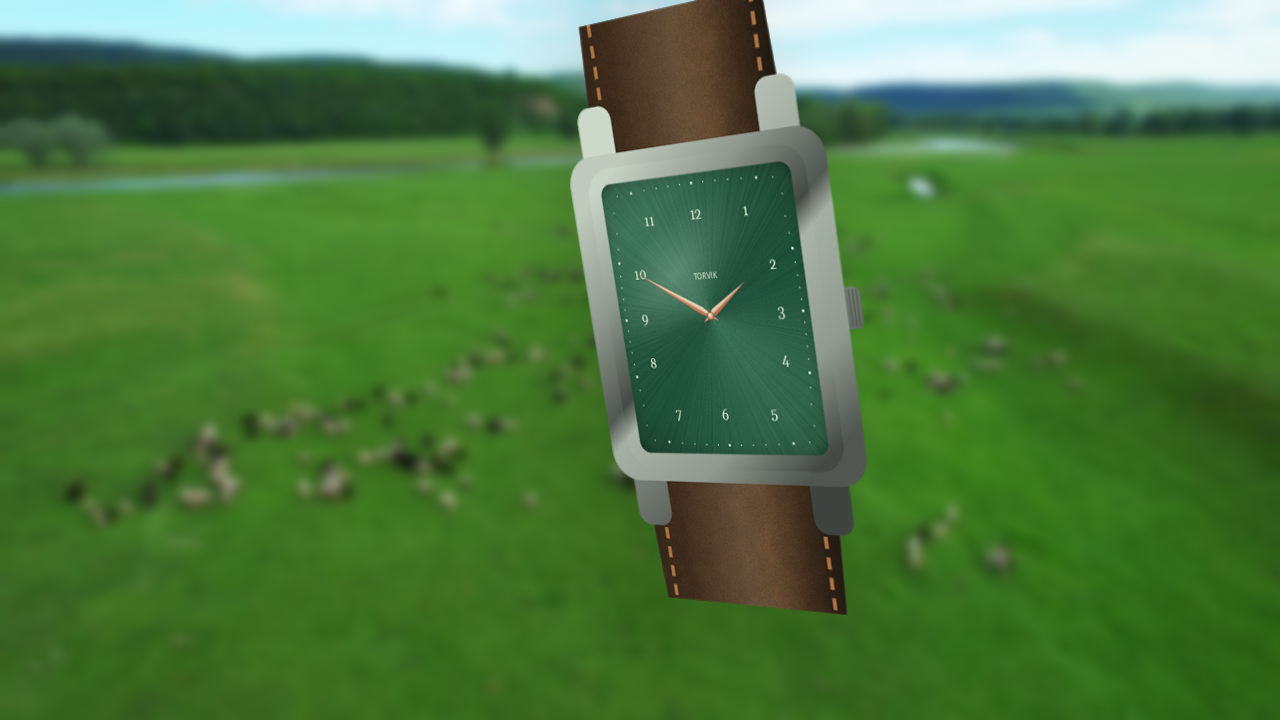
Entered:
1h50
